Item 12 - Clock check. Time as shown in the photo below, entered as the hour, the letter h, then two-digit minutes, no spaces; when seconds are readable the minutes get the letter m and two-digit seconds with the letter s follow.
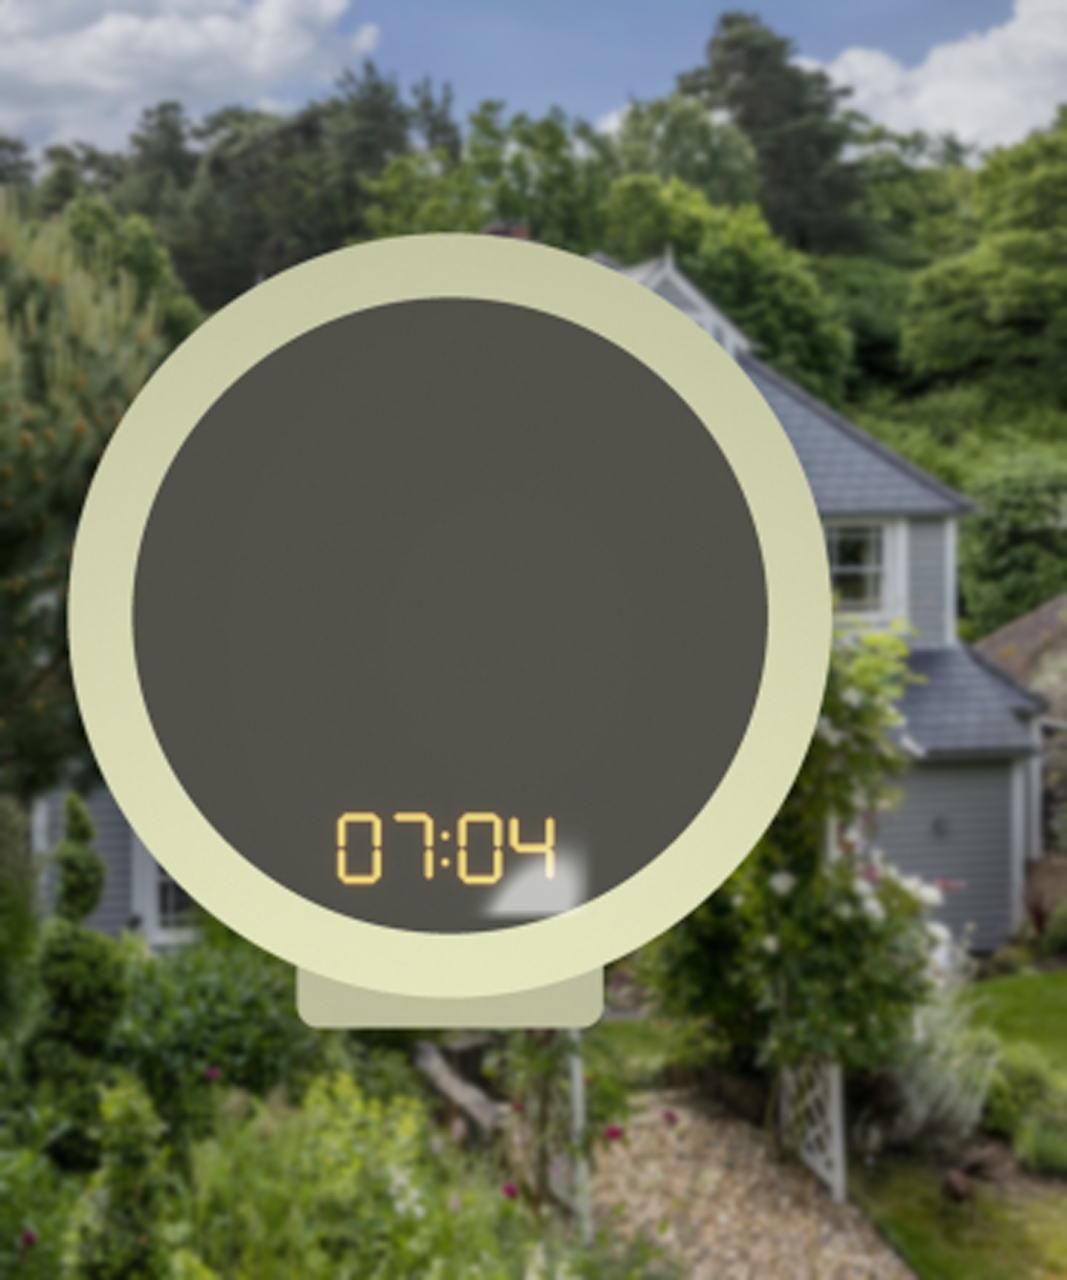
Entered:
7h04
